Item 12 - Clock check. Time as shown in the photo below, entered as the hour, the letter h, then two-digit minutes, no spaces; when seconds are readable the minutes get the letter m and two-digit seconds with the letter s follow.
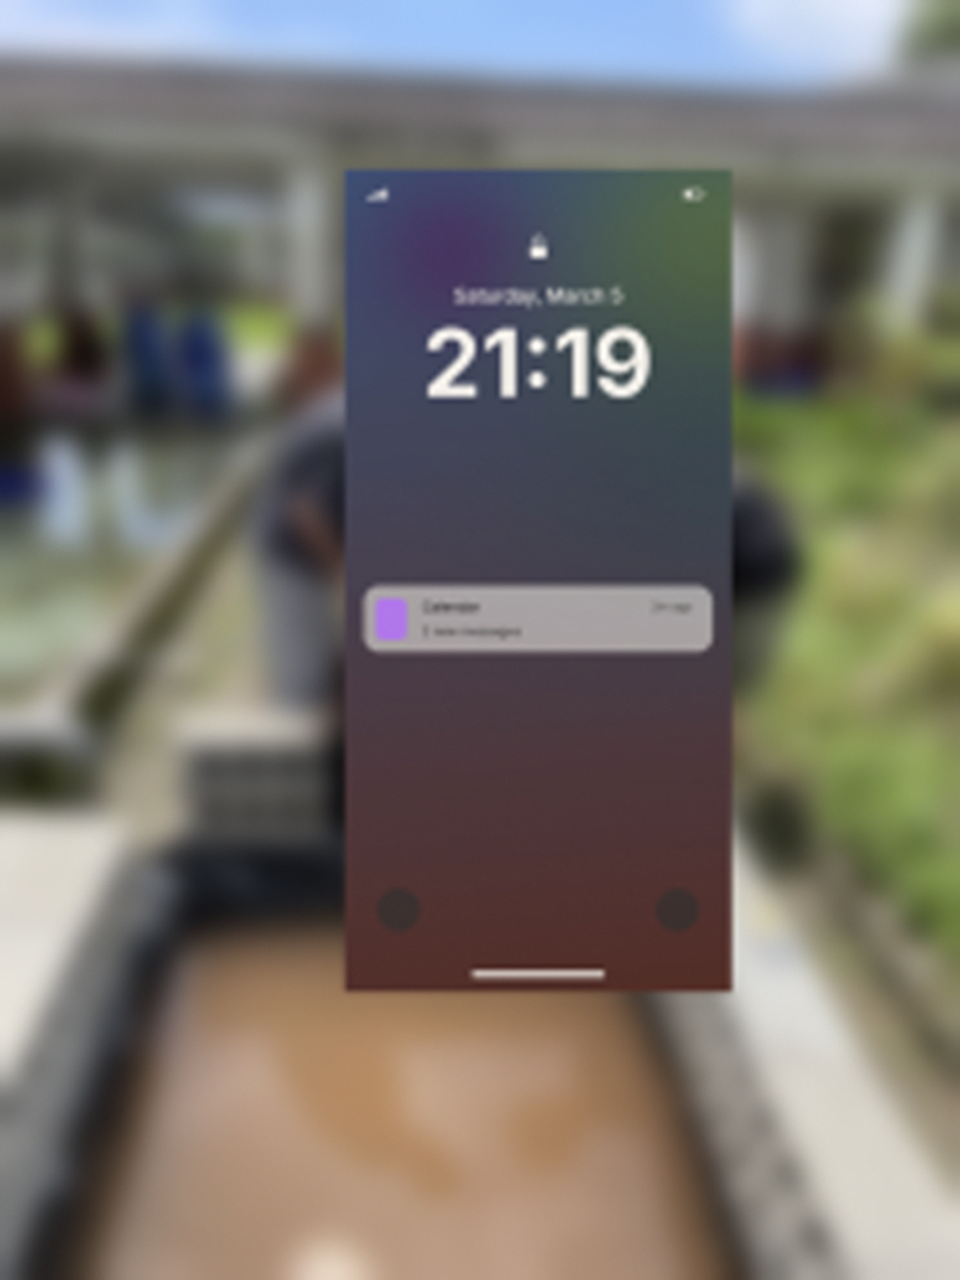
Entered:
21h19
